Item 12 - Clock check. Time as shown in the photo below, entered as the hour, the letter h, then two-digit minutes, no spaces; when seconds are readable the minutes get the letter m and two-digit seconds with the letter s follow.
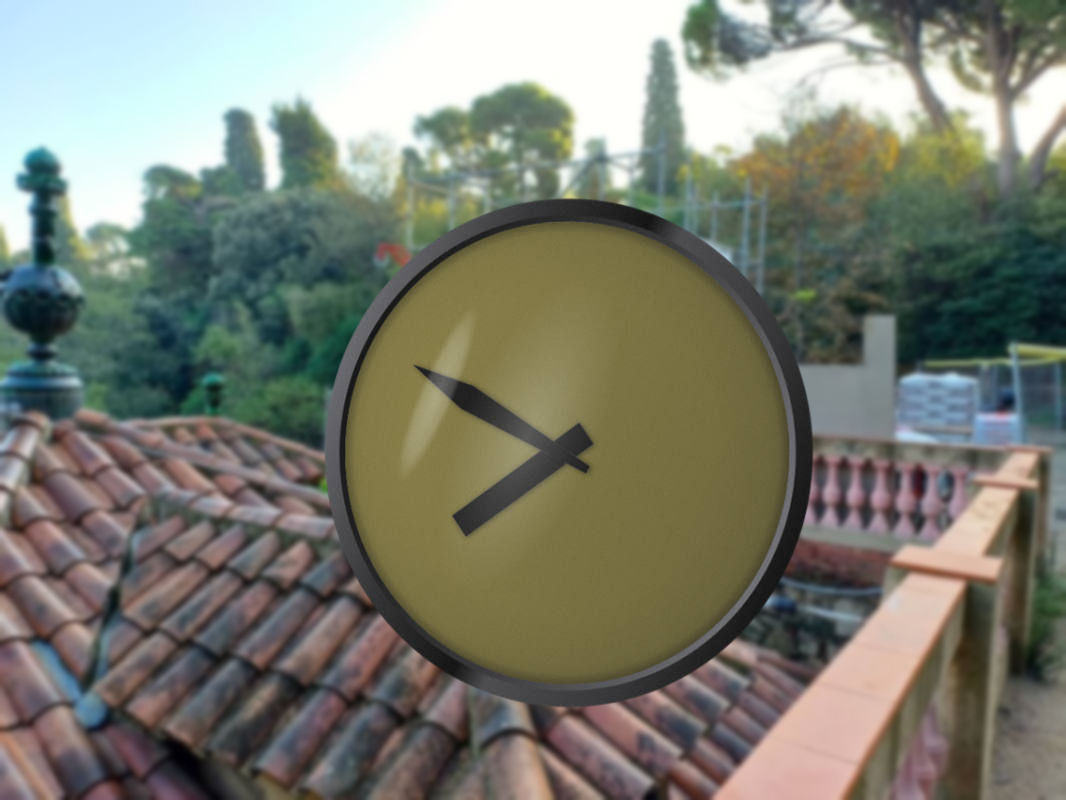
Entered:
7h50
